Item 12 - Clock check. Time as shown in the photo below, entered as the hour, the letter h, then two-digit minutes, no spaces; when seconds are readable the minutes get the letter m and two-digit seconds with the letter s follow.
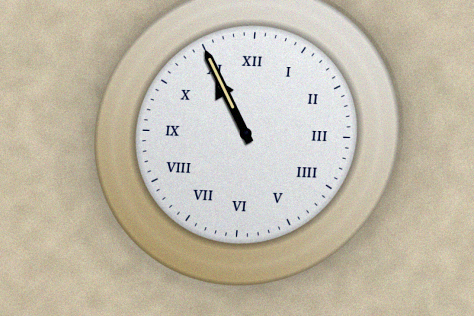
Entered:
10h55
